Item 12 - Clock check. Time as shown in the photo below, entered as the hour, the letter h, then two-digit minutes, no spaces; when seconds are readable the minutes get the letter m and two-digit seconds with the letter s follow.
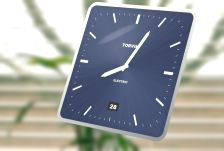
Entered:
8h04
